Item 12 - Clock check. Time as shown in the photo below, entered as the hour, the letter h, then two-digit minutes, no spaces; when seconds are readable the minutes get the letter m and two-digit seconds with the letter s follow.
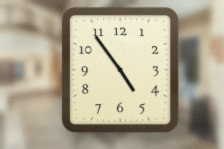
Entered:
4h54
